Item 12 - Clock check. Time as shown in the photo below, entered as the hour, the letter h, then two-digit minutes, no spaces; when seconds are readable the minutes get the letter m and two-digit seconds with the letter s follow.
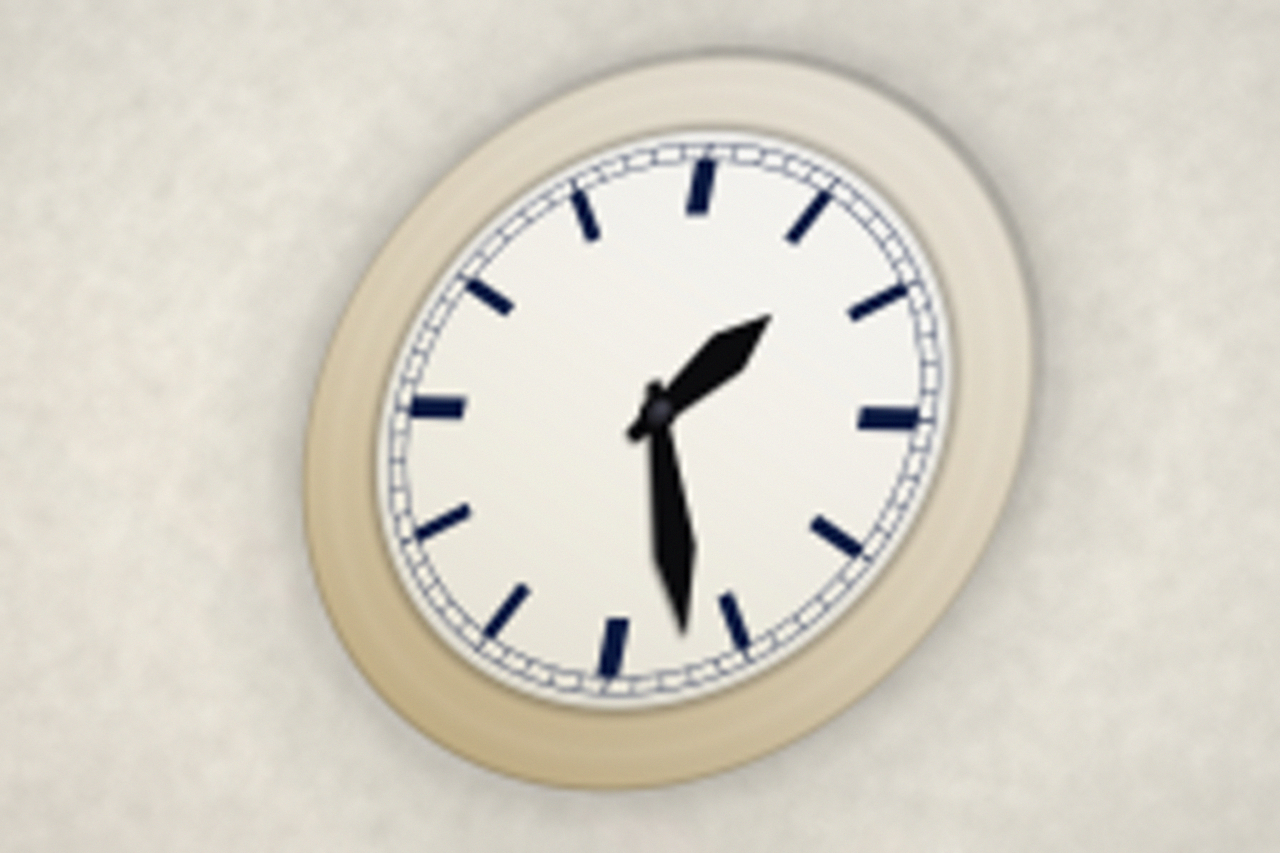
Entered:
1h27
